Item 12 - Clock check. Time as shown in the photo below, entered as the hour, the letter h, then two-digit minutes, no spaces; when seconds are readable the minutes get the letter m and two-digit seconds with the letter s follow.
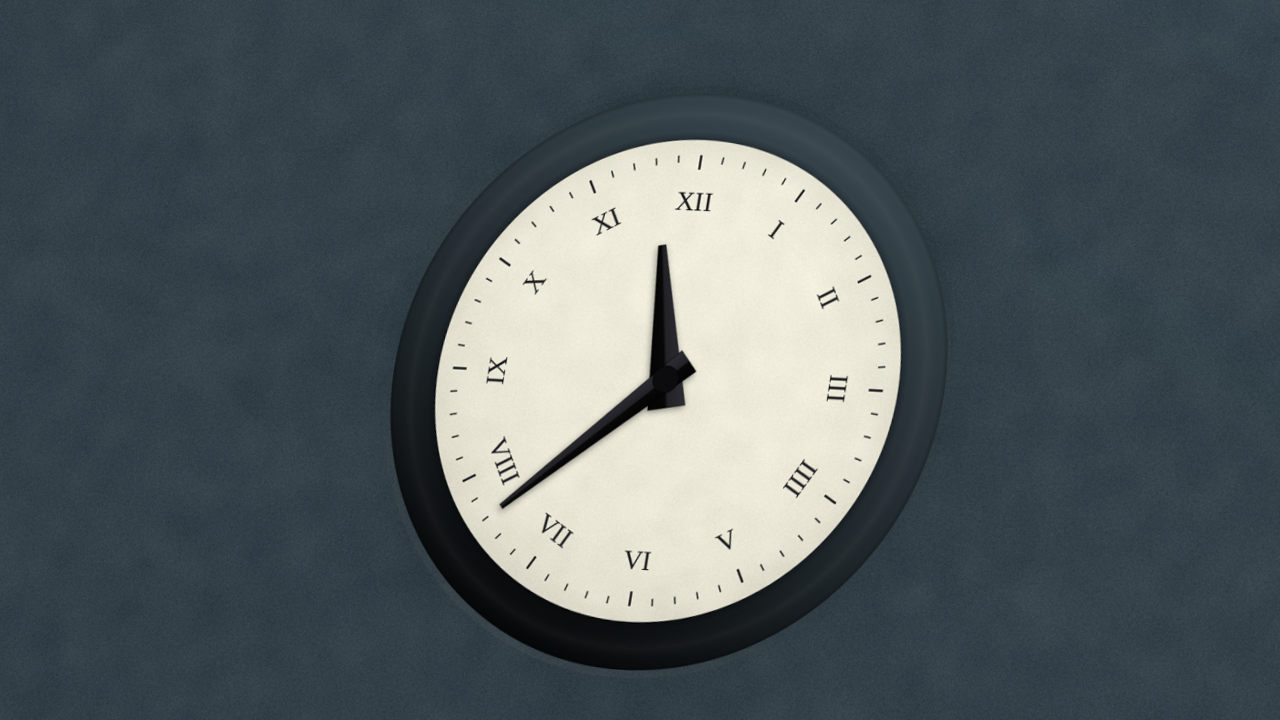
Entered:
11h38
